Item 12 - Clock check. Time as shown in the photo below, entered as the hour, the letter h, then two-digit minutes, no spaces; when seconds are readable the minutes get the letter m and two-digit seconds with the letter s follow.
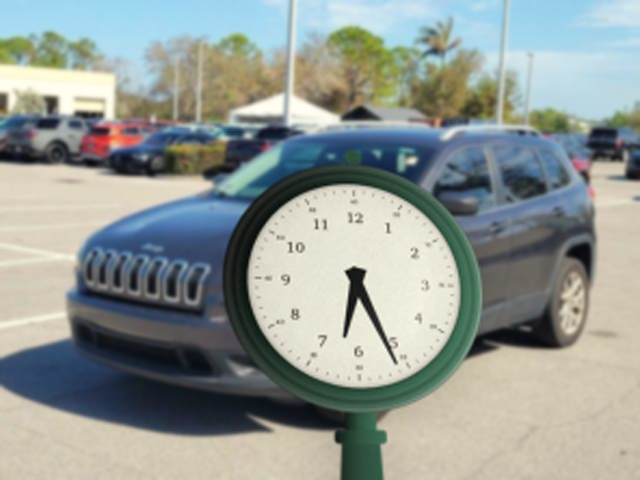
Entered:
6h26
